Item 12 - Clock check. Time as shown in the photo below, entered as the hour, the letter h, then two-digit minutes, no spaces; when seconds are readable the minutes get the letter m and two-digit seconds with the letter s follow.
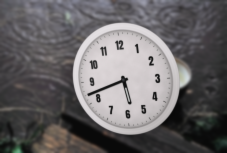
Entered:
5h42
